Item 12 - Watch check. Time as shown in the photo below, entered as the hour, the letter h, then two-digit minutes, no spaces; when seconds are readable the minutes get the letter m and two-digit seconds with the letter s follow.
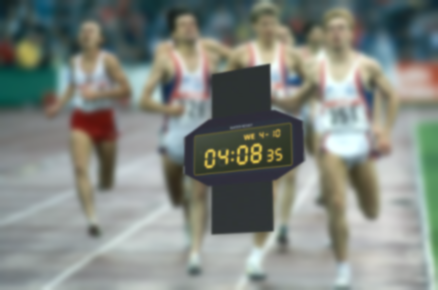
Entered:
4h08m35s
